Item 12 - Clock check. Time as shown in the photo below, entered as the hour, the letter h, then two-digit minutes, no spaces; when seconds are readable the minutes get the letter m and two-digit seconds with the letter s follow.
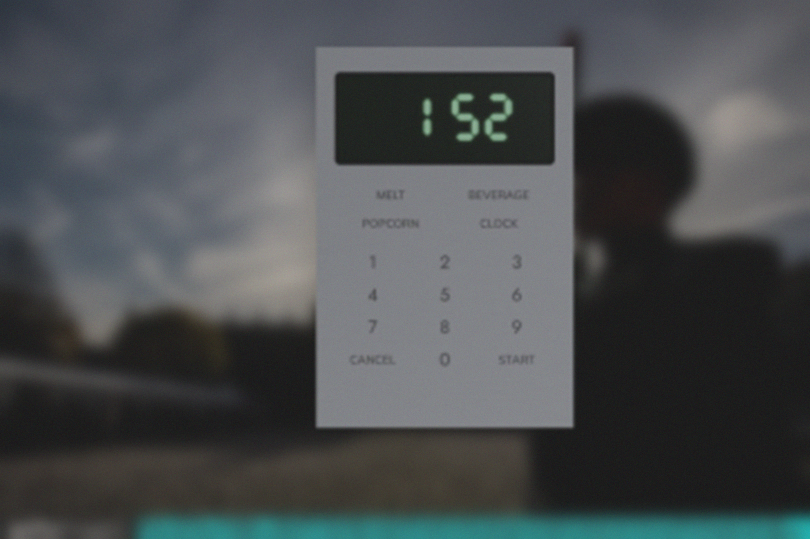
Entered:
1h52
